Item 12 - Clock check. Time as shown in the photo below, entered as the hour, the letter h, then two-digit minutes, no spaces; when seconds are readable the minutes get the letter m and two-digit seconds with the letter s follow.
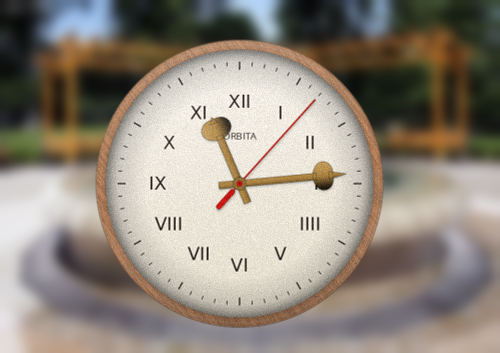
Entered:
11h14m07s
